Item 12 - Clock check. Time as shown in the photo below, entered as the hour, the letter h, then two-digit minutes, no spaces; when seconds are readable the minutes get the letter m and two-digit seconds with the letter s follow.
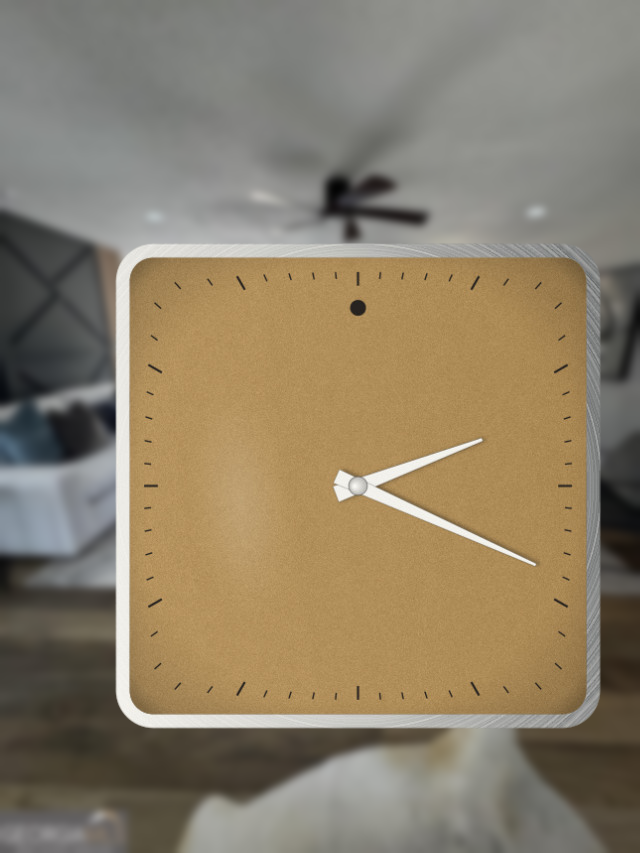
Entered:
2h19
